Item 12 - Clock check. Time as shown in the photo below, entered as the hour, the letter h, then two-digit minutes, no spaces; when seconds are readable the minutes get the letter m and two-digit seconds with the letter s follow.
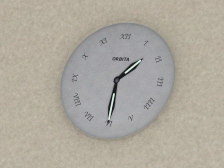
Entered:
1h30
